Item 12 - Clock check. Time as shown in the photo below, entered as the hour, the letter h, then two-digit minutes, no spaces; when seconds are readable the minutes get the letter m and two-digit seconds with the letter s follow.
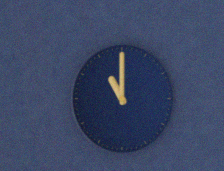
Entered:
11h00
